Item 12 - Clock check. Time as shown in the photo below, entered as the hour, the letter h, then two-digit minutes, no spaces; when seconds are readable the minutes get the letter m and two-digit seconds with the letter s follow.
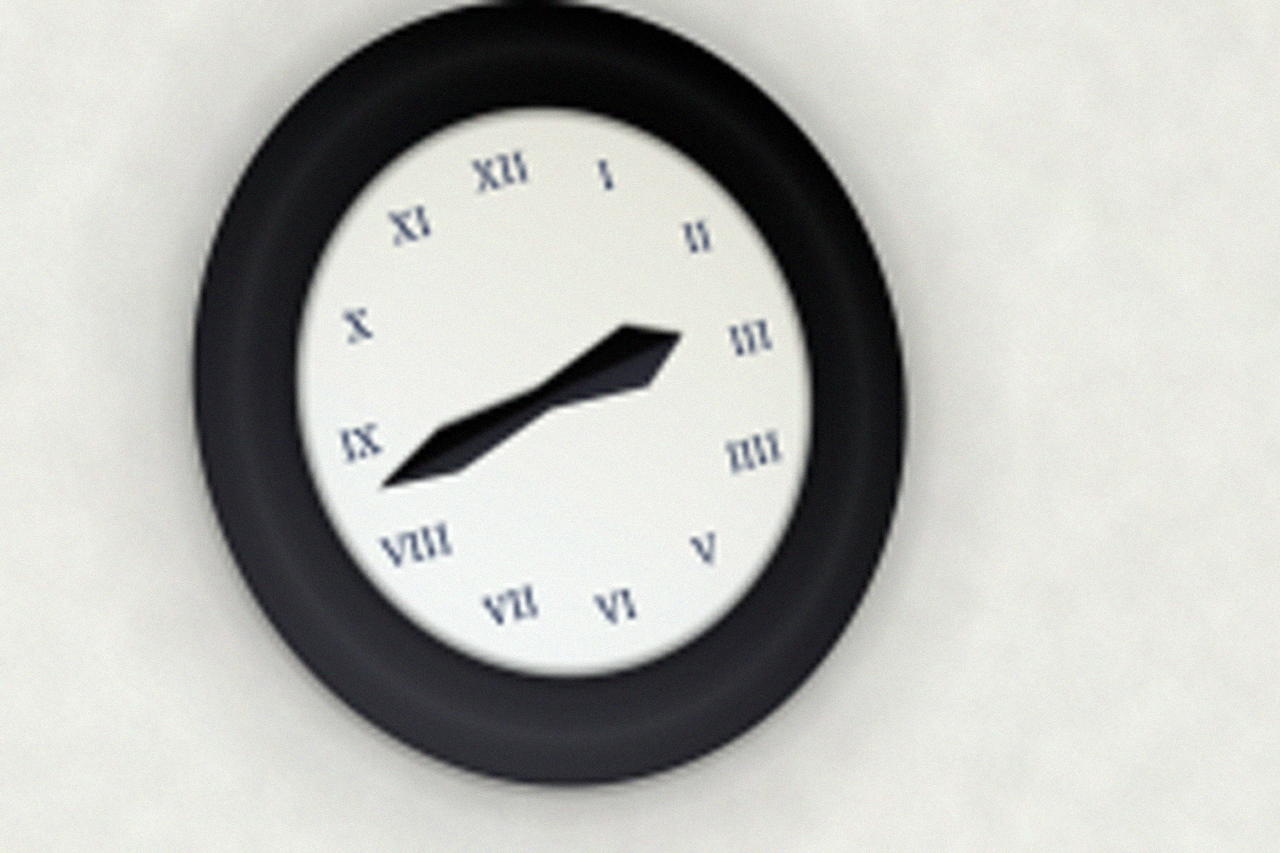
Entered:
2h43
